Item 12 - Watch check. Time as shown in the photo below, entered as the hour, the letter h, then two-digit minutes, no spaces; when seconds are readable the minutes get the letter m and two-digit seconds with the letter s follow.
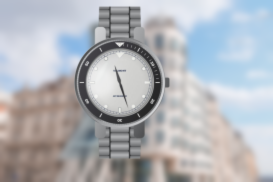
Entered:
11h27
